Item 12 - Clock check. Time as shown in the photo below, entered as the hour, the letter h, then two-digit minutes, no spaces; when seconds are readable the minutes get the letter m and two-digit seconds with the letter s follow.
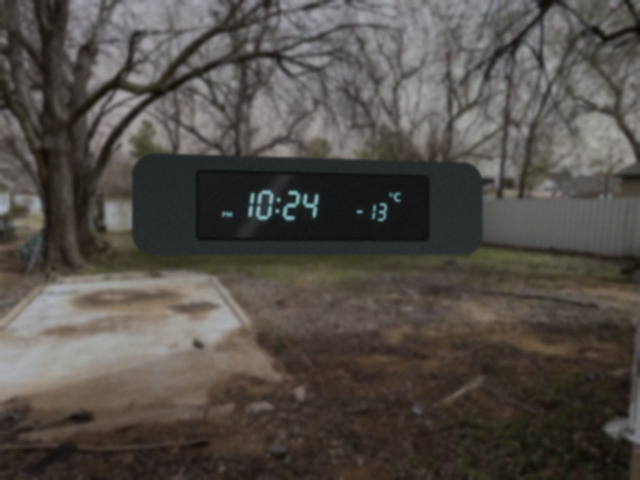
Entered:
10h24
